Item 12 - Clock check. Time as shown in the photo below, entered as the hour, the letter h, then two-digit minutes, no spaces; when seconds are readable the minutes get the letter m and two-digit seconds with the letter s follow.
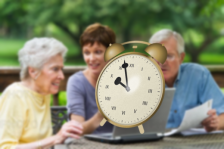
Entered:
9h57
